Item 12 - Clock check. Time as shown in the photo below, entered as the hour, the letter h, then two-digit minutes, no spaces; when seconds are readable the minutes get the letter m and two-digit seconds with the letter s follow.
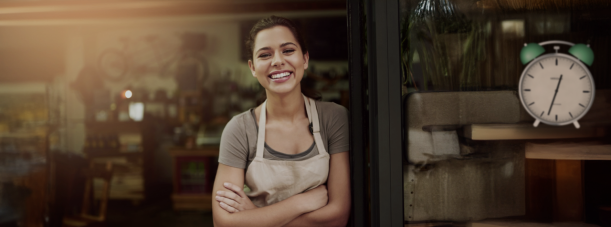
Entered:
12h33
